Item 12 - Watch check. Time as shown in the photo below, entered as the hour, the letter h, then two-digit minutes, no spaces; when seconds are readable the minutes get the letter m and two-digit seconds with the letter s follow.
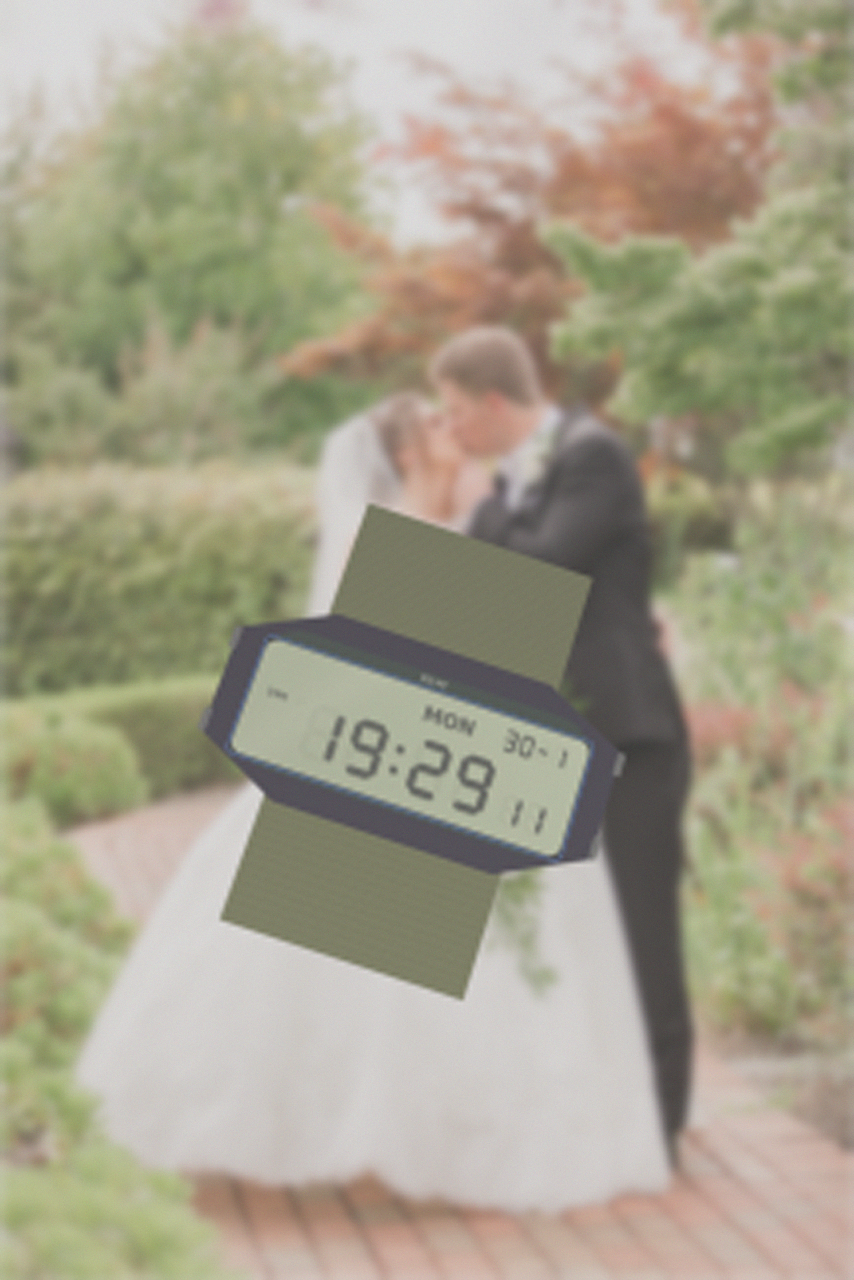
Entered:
19h29m11s
